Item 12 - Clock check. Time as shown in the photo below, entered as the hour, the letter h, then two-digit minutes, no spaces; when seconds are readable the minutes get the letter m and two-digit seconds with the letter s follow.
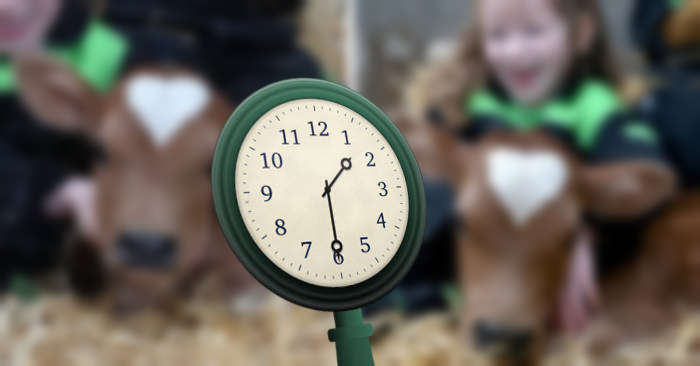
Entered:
1h30
